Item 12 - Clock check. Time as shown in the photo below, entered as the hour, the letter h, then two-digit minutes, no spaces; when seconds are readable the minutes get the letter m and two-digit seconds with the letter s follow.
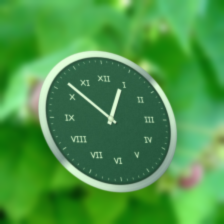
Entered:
12h52
